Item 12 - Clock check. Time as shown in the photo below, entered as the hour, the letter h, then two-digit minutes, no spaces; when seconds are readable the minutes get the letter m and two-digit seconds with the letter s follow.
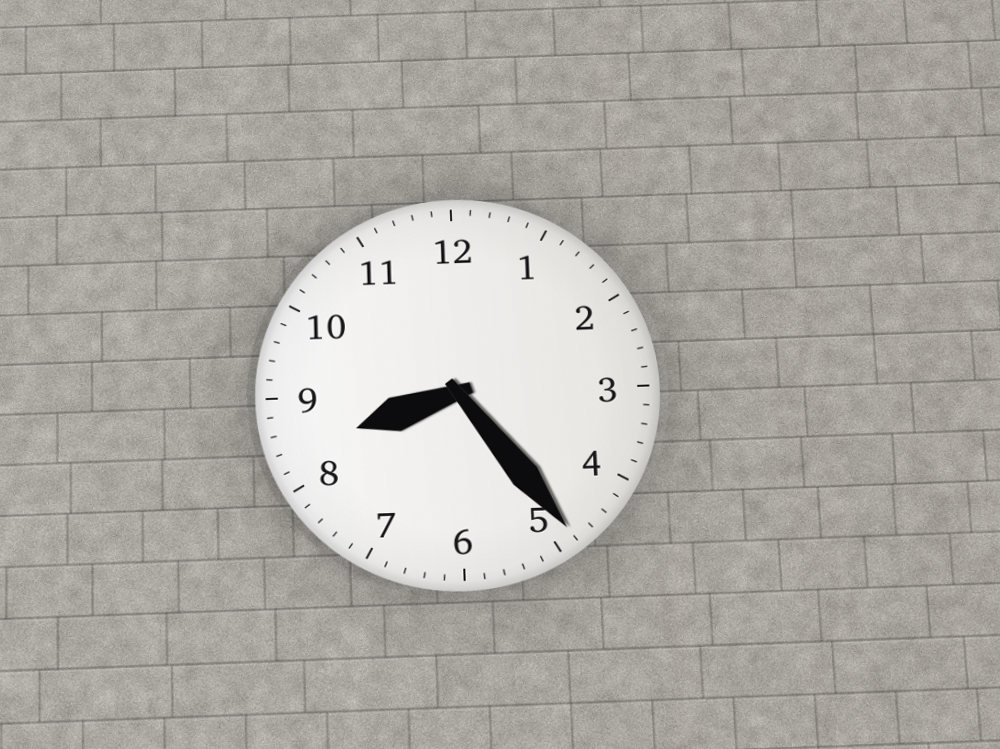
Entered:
8h24
